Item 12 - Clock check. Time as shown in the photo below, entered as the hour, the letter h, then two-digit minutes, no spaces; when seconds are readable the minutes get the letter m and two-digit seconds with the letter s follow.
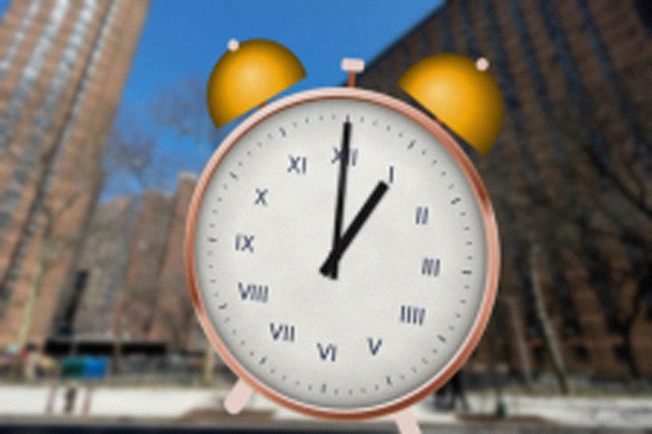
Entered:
1h00
